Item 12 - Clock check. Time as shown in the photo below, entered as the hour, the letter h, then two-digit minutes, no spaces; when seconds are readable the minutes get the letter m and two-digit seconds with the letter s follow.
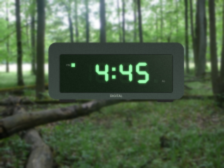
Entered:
4h45
